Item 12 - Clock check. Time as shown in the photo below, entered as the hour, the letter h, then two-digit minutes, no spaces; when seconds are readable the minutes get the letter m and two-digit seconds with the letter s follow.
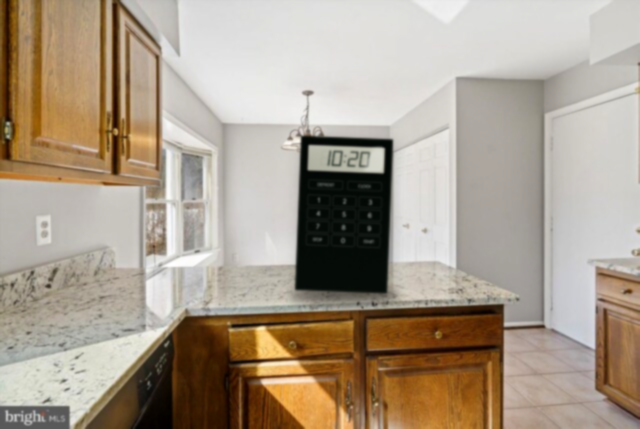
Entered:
10h20
